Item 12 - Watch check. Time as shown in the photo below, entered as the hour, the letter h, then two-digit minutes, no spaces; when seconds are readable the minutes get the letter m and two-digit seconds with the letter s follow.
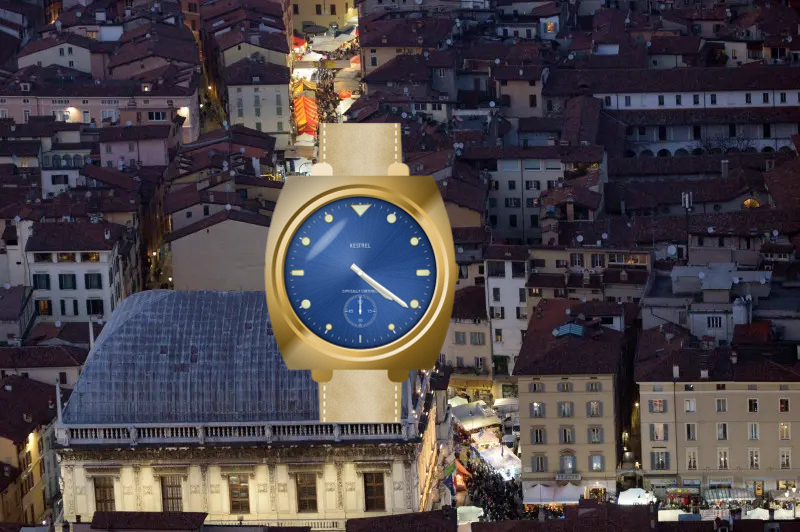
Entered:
4h21
